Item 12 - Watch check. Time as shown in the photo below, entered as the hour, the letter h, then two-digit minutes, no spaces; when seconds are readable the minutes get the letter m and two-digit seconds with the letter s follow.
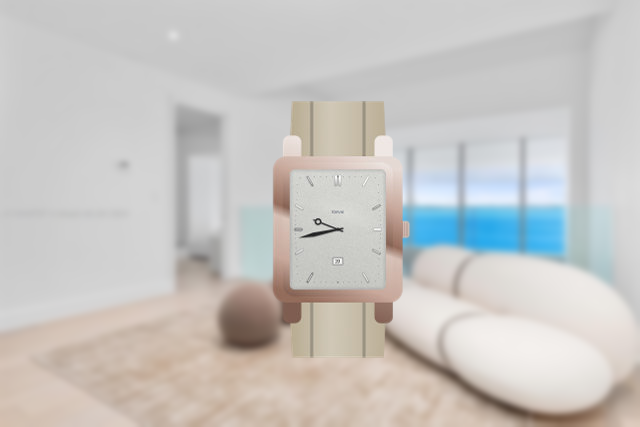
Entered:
9h43
